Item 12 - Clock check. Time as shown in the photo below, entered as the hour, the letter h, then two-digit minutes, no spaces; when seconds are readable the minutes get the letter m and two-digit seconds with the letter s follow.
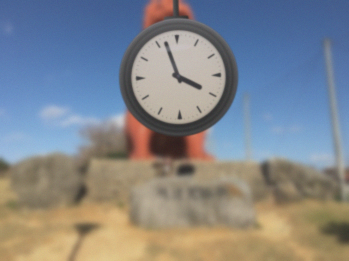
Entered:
3h57
